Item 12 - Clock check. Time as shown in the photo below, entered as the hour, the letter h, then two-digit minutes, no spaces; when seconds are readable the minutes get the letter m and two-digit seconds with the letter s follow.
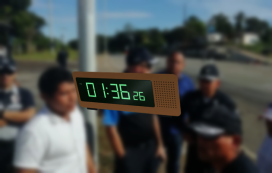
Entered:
1h36m26s
